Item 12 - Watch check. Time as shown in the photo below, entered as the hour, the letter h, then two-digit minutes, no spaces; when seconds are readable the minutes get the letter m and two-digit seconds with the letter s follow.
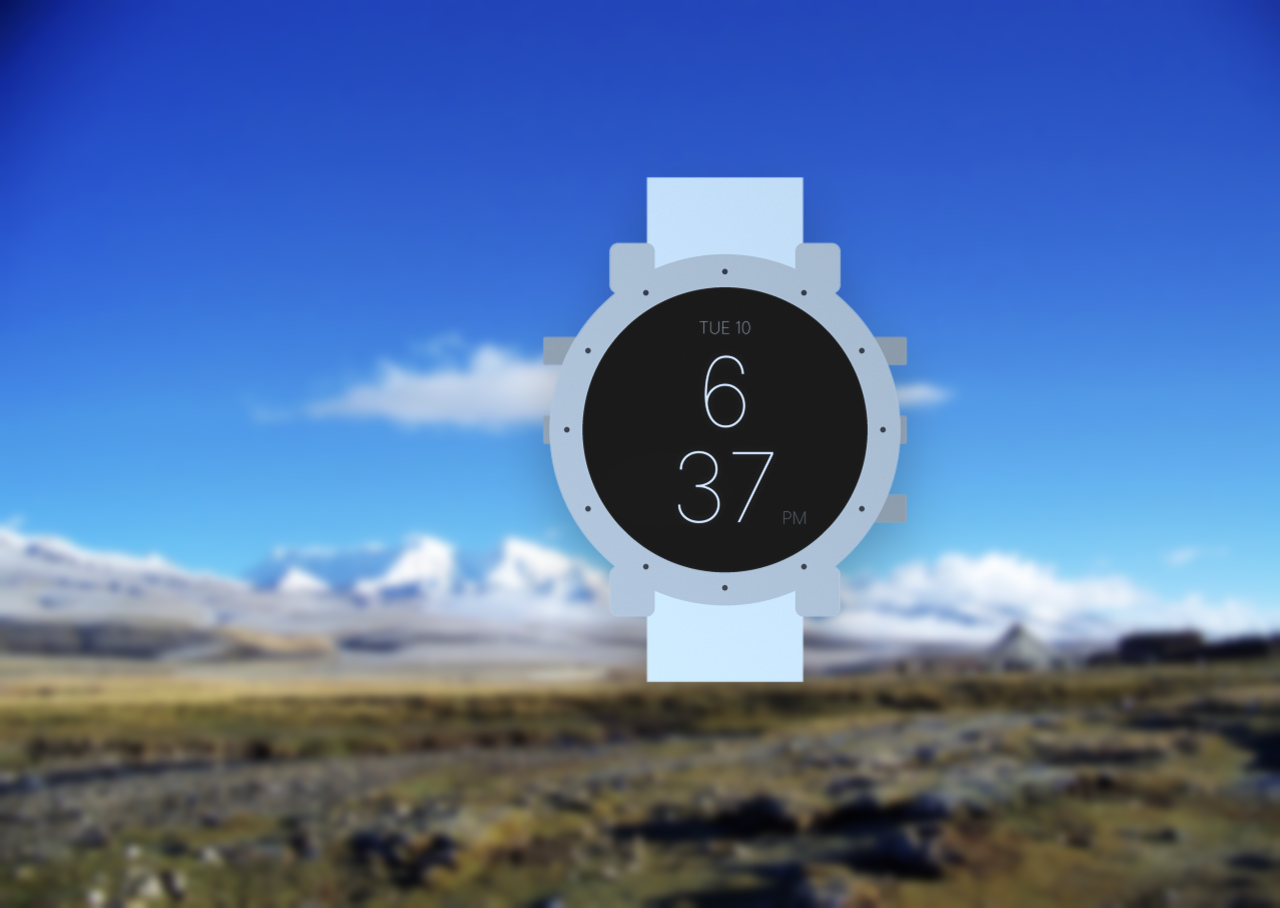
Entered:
6h37
